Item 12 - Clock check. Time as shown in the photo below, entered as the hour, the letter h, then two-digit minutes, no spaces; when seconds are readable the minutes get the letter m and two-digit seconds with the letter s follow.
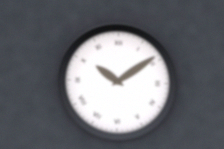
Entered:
10h09
